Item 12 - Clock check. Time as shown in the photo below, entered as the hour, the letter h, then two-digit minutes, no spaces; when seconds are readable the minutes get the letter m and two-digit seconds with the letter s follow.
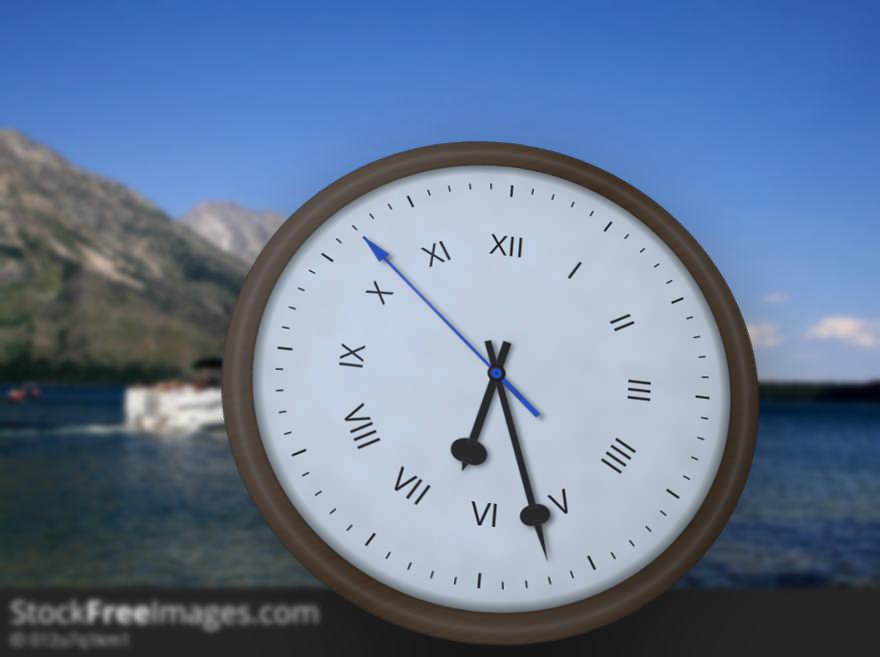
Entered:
6h26m52s
